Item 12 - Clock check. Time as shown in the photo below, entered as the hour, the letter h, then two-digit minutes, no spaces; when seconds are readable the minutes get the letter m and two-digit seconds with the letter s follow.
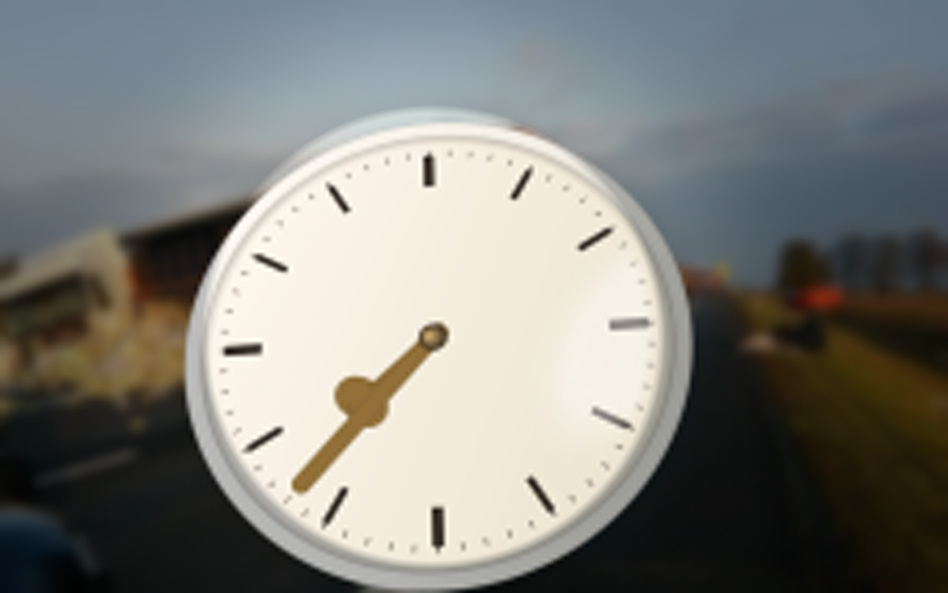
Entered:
7h37
